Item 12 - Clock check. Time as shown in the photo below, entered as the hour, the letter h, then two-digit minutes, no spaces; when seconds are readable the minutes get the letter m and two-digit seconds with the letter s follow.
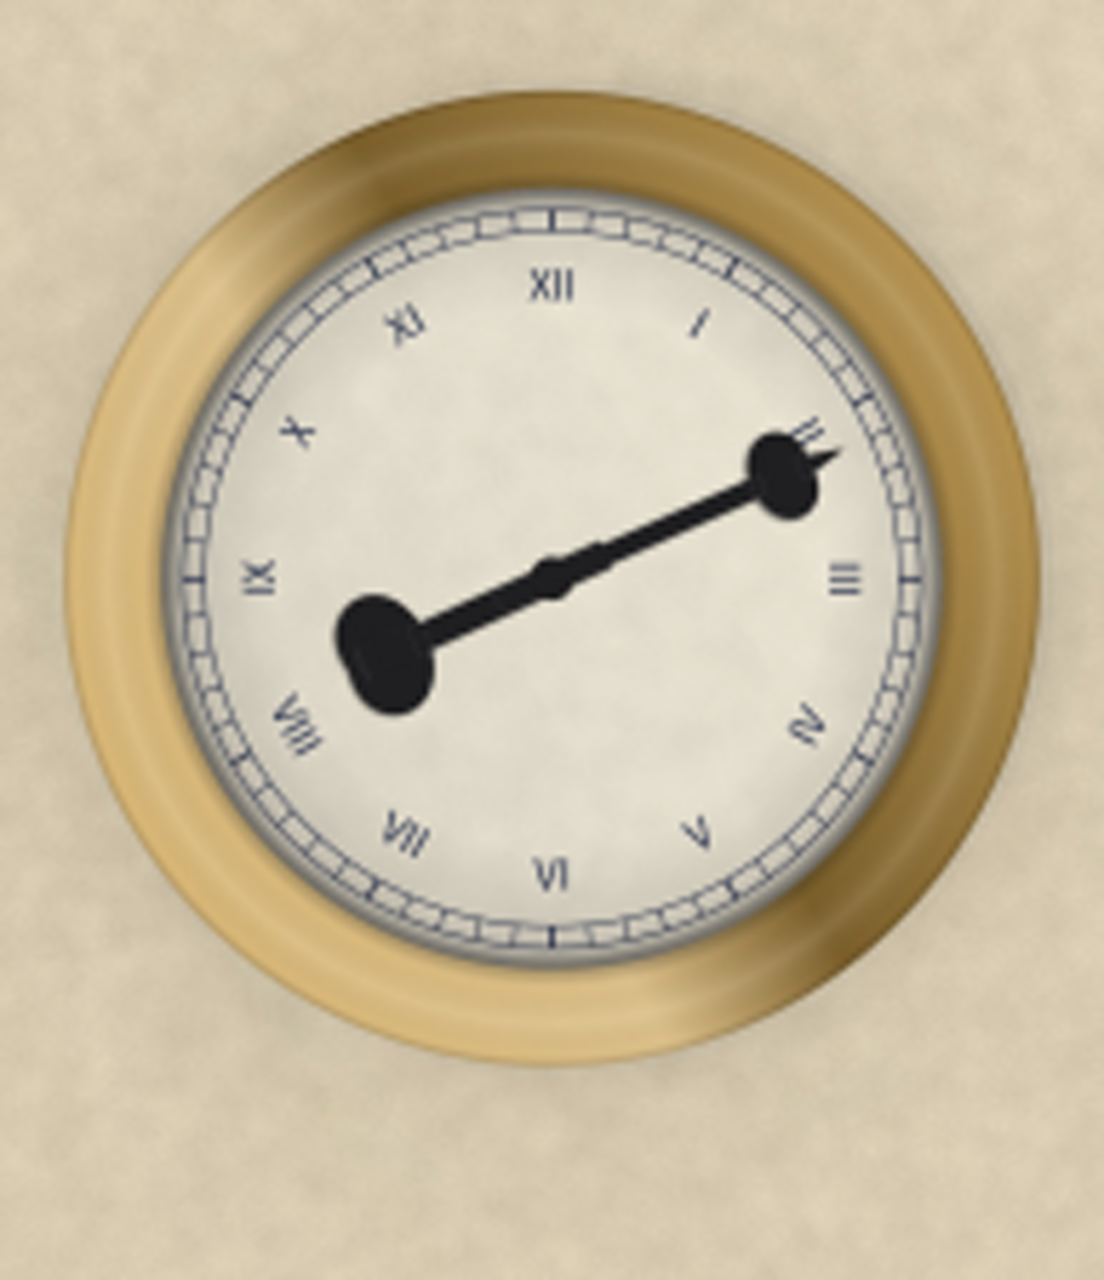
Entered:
8h11
